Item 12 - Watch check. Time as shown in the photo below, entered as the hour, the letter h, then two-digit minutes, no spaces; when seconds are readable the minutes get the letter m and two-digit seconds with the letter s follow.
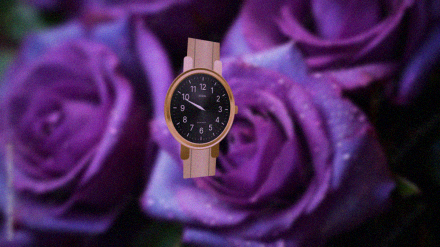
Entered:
9h49
